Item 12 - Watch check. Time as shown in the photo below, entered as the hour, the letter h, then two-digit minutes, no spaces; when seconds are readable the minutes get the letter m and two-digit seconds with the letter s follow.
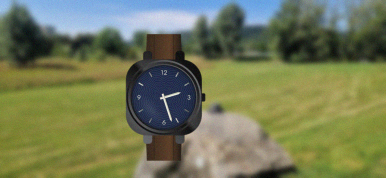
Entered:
2h27
